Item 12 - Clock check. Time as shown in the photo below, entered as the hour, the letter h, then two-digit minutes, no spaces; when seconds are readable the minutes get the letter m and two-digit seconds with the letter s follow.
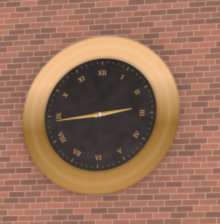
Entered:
2h44
